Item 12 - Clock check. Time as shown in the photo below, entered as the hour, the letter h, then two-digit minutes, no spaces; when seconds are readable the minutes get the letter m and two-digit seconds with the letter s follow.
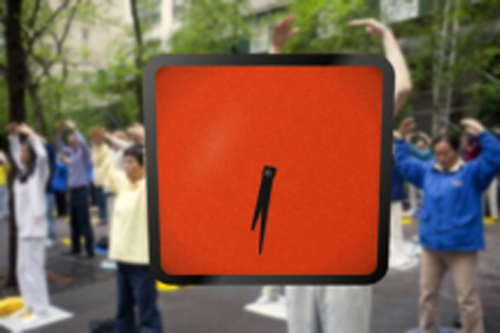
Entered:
6h31
